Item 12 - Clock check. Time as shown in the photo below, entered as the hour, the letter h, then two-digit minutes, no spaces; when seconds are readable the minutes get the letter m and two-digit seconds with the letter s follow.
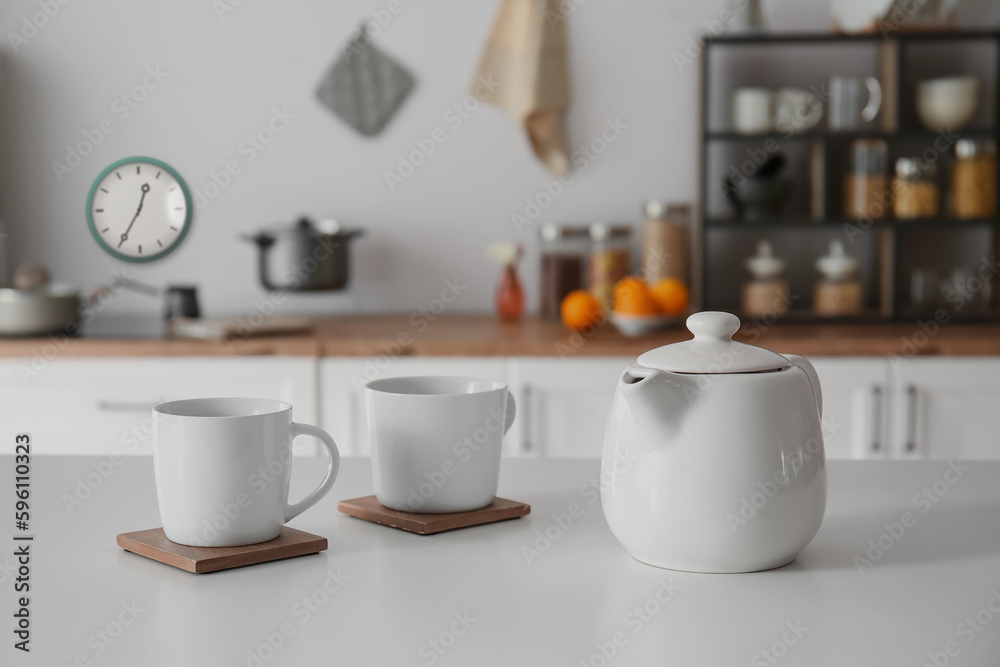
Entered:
12h35
